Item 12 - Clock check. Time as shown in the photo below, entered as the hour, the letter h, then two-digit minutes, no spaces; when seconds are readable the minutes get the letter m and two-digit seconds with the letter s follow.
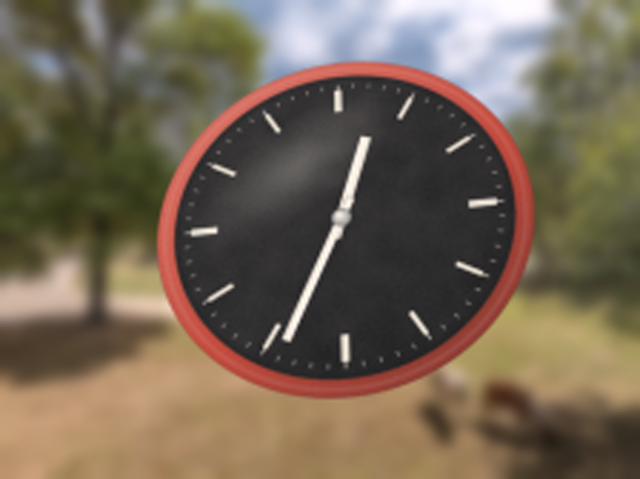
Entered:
12h34
